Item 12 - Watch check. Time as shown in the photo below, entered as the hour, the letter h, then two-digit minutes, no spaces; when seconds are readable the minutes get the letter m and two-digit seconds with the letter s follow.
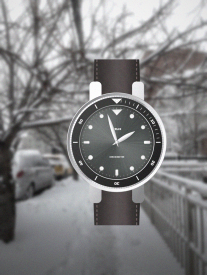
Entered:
1h57
